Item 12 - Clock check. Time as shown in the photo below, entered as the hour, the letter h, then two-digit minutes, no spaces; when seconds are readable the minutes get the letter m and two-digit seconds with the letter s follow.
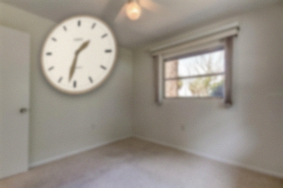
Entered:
1h32
